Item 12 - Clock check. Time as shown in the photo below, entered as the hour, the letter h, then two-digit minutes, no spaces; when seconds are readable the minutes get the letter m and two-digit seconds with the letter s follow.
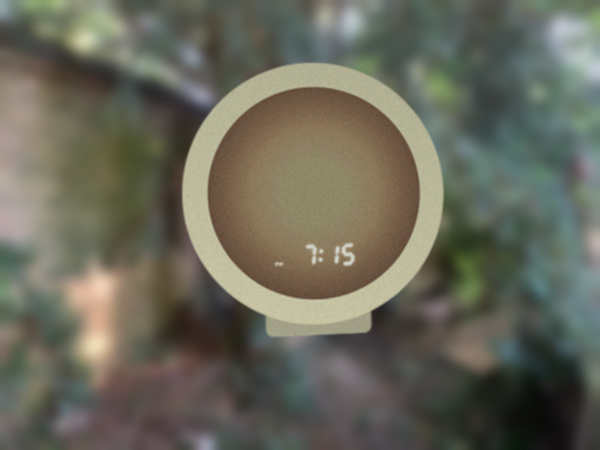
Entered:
7h15
